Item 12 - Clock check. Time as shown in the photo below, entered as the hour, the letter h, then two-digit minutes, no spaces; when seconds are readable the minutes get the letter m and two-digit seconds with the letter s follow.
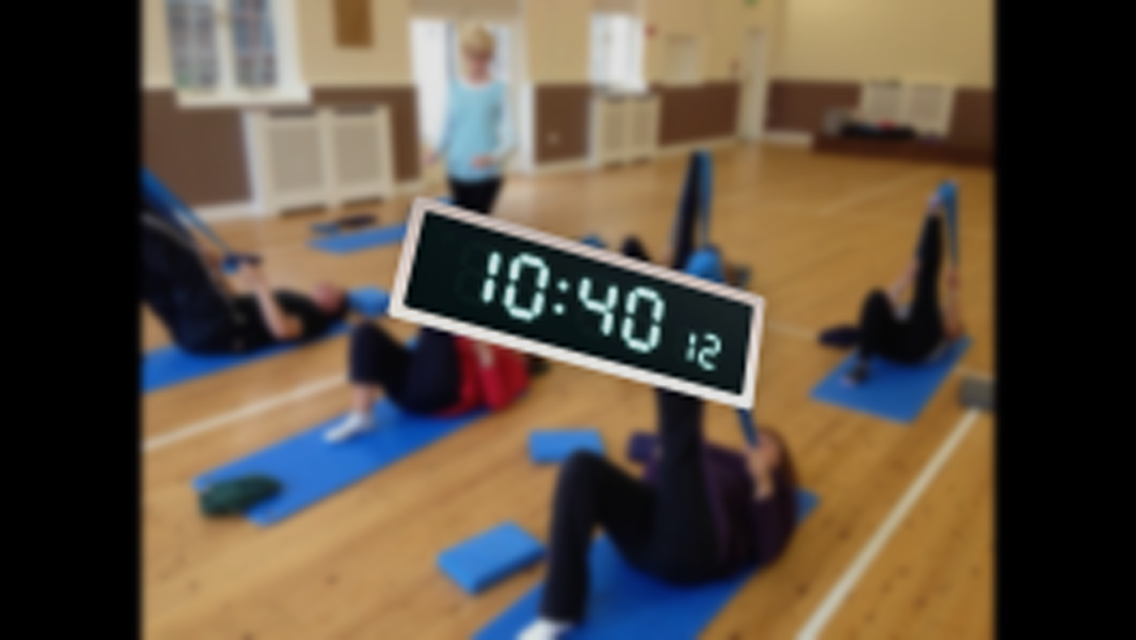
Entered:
10h40m12s
